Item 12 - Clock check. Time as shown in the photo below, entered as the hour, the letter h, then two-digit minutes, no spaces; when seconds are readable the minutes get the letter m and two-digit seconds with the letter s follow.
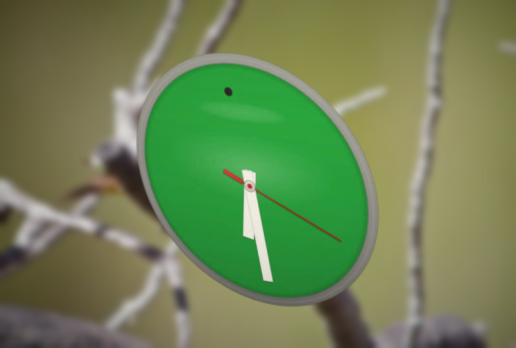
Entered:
6h30m20s
